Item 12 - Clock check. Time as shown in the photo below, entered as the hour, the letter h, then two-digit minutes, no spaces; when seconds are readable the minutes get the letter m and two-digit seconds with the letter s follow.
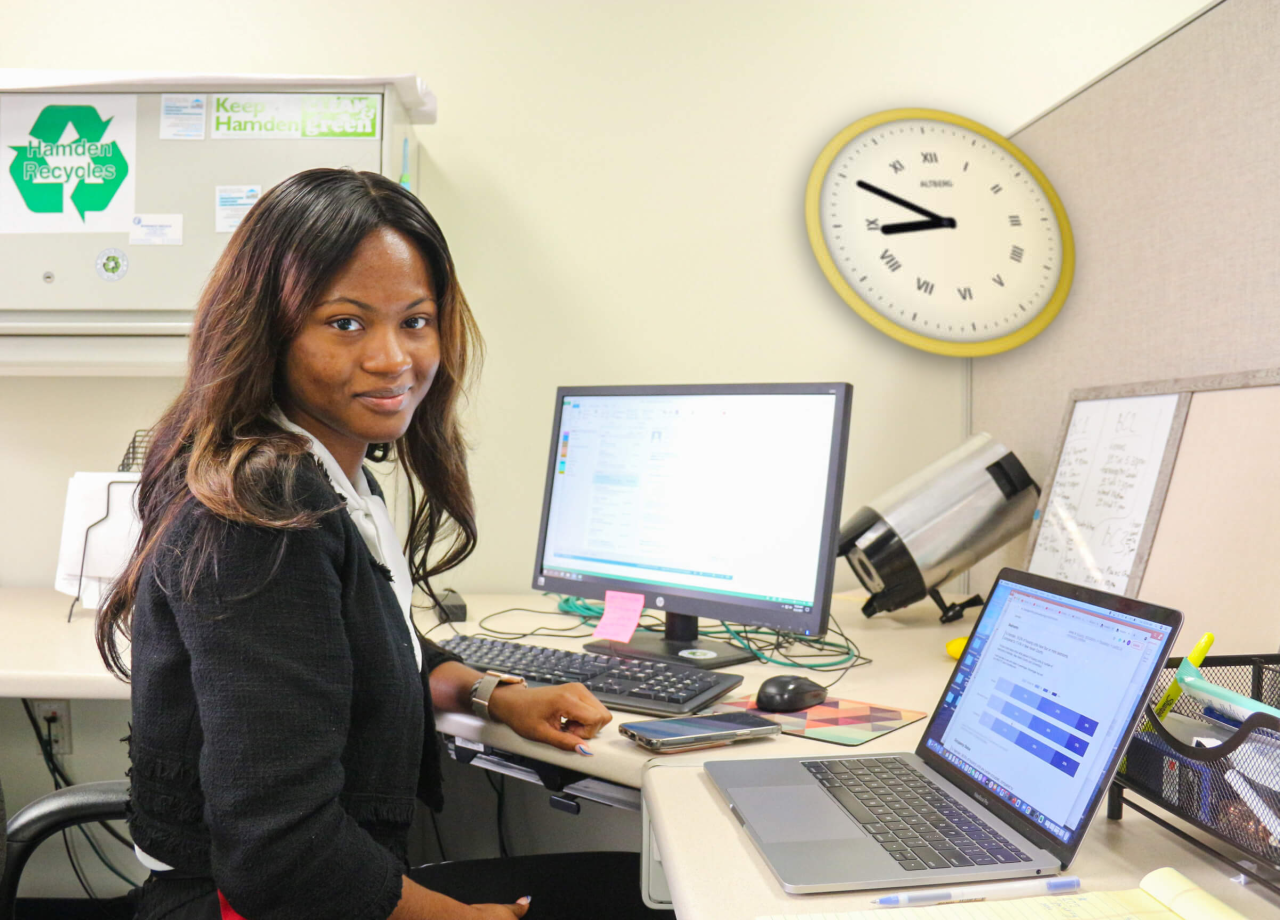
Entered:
8h50
